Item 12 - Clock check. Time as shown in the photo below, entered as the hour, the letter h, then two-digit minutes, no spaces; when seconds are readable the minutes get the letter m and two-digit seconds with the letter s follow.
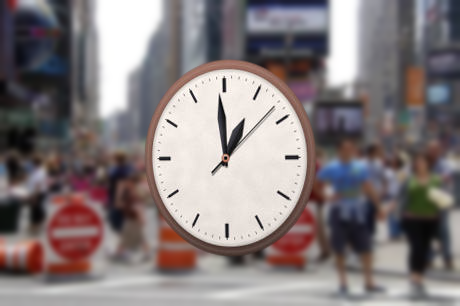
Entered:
12h59m08s
